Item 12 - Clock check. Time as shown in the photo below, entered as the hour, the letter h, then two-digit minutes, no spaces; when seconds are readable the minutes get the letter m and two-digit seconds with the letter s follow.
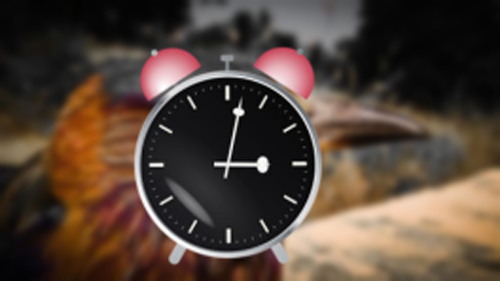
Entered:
3h02
